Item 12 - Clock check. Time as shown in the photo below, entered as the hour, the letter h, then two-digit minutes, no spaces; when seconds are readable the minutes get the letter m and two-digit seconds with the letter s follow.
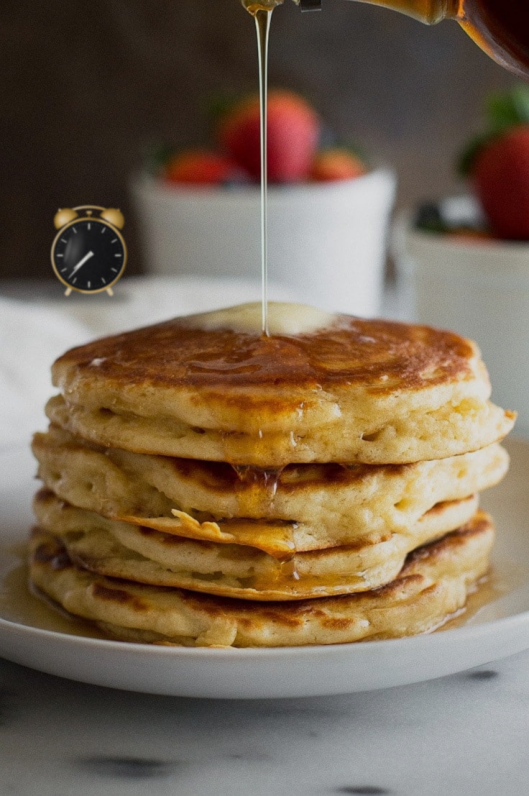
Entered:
7h37
